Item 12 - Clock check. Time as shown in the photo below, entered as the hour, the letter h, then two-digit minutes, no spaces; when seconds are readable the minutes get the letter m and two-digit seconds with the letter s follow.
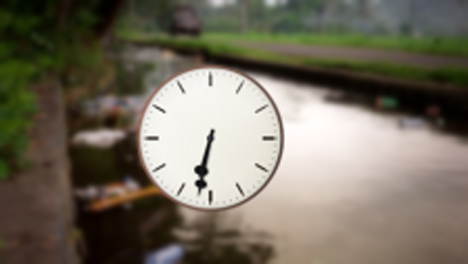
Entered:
6h32
